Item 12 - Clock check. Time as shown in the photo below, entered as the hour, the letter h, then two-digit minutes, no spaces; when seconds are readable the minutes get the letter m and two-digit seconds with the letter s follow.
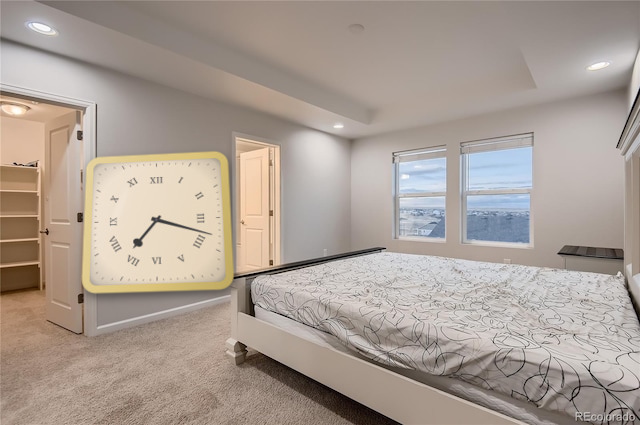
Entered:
7h18
